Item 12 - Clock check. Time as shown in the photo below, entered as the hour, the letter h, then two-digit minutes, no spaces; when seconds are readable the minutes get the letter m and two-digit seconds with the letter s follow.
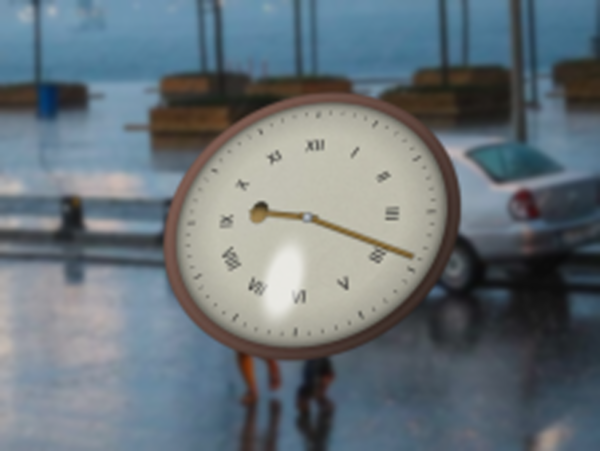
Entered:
9h19
